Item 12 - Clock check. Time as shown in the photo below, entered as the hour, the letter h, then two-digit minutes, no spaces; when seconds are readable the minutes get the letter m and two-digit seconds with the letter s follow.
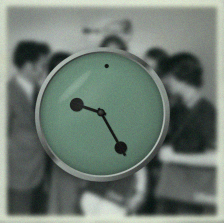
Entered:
9h24
